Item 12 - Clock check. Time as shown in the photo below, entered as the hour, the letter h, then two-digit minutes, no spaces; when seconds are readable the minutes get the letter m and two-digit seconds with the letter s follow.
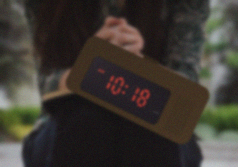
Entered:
10h18
